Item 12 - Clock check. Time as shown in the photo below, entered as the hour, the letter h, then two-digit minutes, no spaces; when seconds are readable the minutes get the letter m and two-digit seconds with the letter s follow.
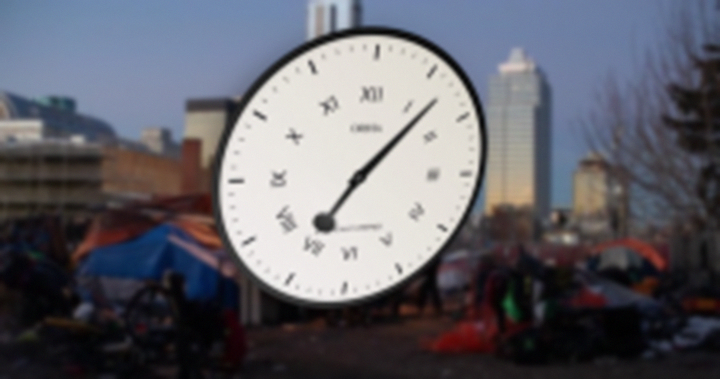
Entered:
7h07
